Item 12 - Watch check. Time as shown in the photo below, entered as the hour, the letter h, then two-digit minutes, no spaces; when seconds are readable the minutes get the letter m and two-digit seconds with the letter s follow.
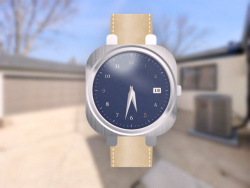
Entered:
5h32
